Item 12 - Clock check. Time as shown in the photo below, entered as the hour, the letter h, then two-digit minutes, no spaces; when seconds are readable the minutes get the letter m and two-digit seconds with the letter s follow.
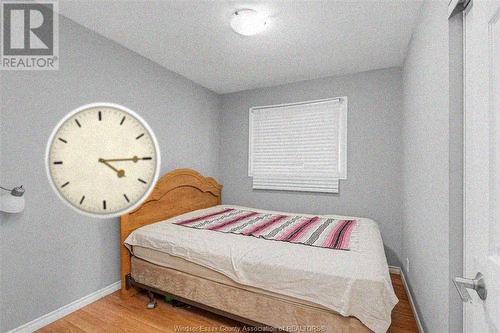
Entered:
4h15
